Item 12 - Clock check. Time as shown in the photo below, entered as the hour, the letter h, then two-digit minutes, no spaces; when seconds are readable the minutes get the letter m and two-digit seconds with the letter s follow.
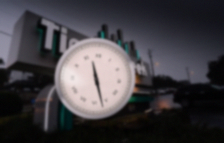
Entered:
11h27
